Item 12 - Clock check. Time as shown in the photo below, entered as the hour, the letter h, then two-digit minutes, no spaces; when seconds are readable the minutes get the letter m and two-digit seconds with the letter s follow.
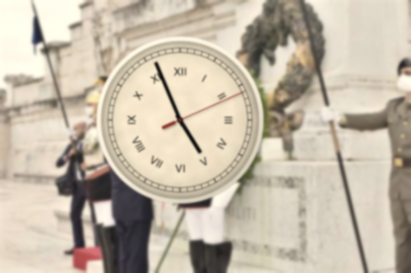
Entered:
4h56m11s
